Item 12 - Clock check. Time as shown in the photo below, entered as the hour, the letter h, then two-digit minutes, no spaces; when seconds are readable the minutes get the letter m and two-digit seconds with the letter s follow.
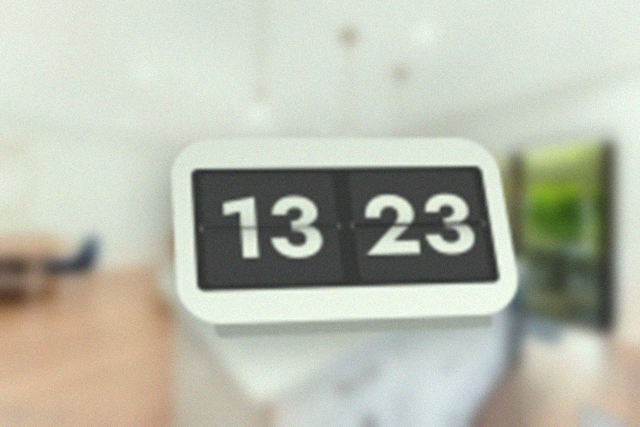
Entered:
13h23
